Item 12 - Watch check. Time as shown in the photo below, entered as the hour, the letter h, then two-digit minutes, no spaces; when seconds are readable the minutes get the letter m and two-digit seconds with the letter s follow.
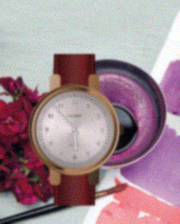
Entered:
5h53
